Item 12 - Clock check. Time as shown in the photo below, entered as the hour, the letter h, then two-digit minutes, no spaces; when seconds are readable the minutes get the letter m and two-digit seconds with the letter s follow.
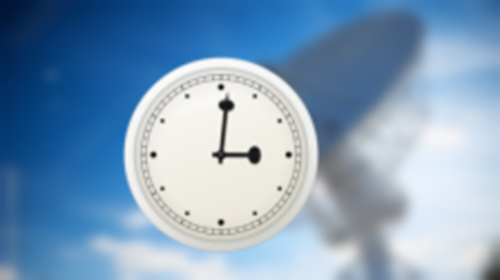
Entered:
3h01
